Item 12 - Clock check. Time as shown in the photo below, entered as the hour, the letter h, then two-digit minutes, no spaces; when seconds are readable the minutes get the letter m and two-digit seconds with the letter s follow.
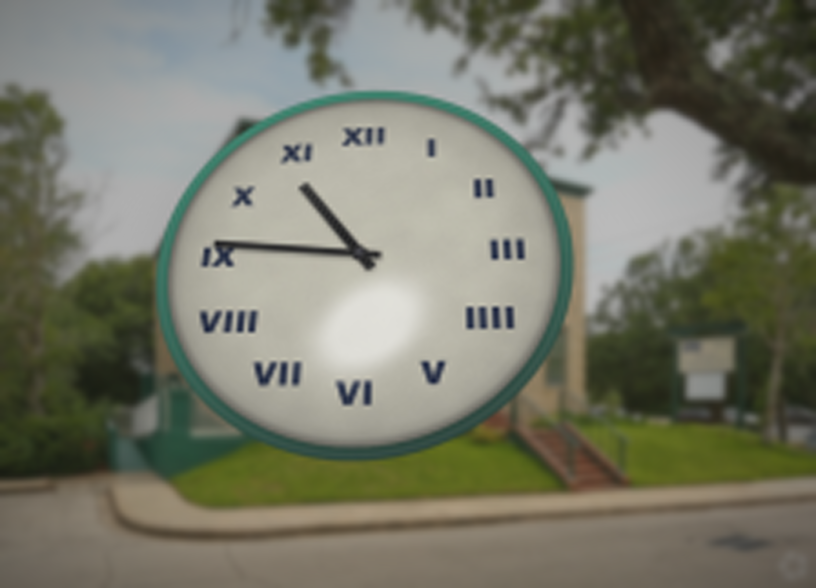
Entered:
10h46
